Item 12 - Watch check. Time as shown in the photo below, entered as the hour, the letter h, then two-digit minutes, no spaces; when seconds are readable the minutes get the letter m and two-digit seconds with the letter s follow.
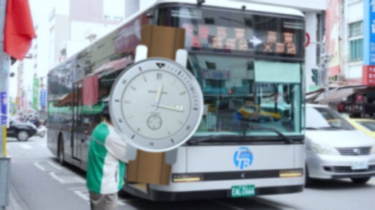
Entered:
12h16
